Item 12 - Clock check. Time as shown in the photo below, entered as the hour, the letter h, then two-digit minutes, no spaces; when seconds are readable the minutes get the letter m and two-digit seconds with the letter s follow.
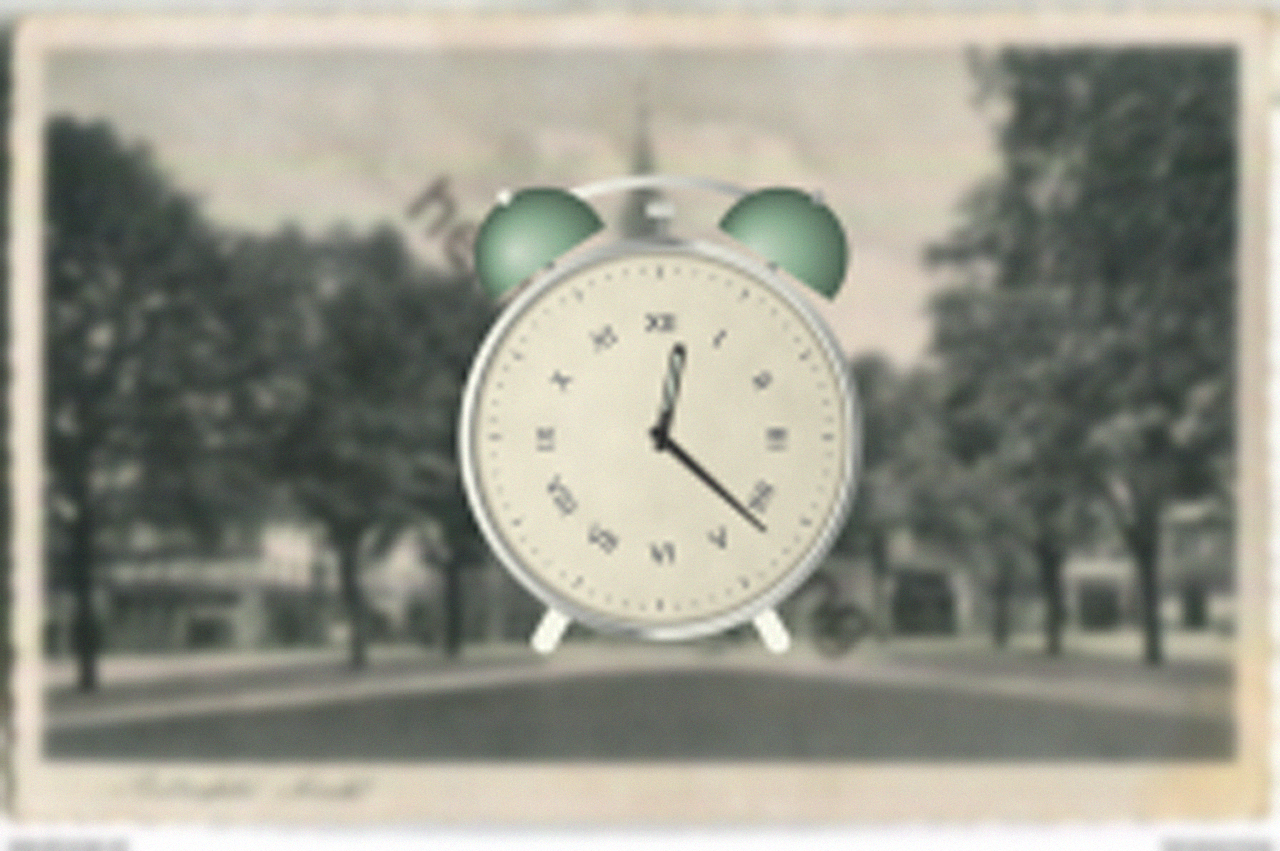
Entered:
12h22
